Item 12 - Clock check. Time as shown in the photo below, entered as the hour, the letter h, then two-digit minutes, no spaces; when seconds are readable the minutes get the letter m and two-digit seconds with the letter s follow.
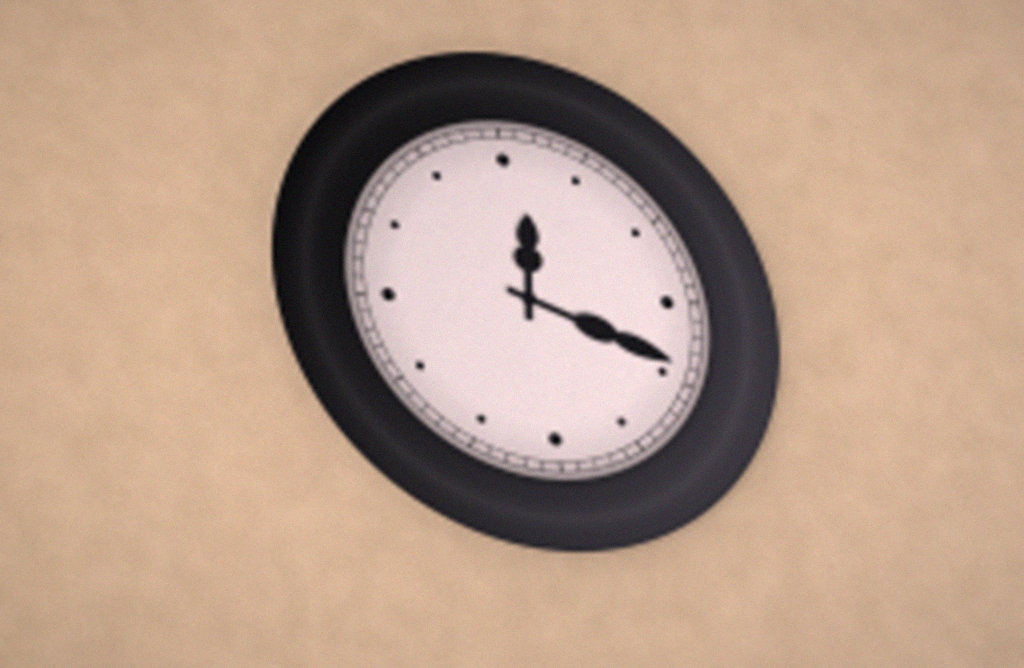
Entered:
12h19
